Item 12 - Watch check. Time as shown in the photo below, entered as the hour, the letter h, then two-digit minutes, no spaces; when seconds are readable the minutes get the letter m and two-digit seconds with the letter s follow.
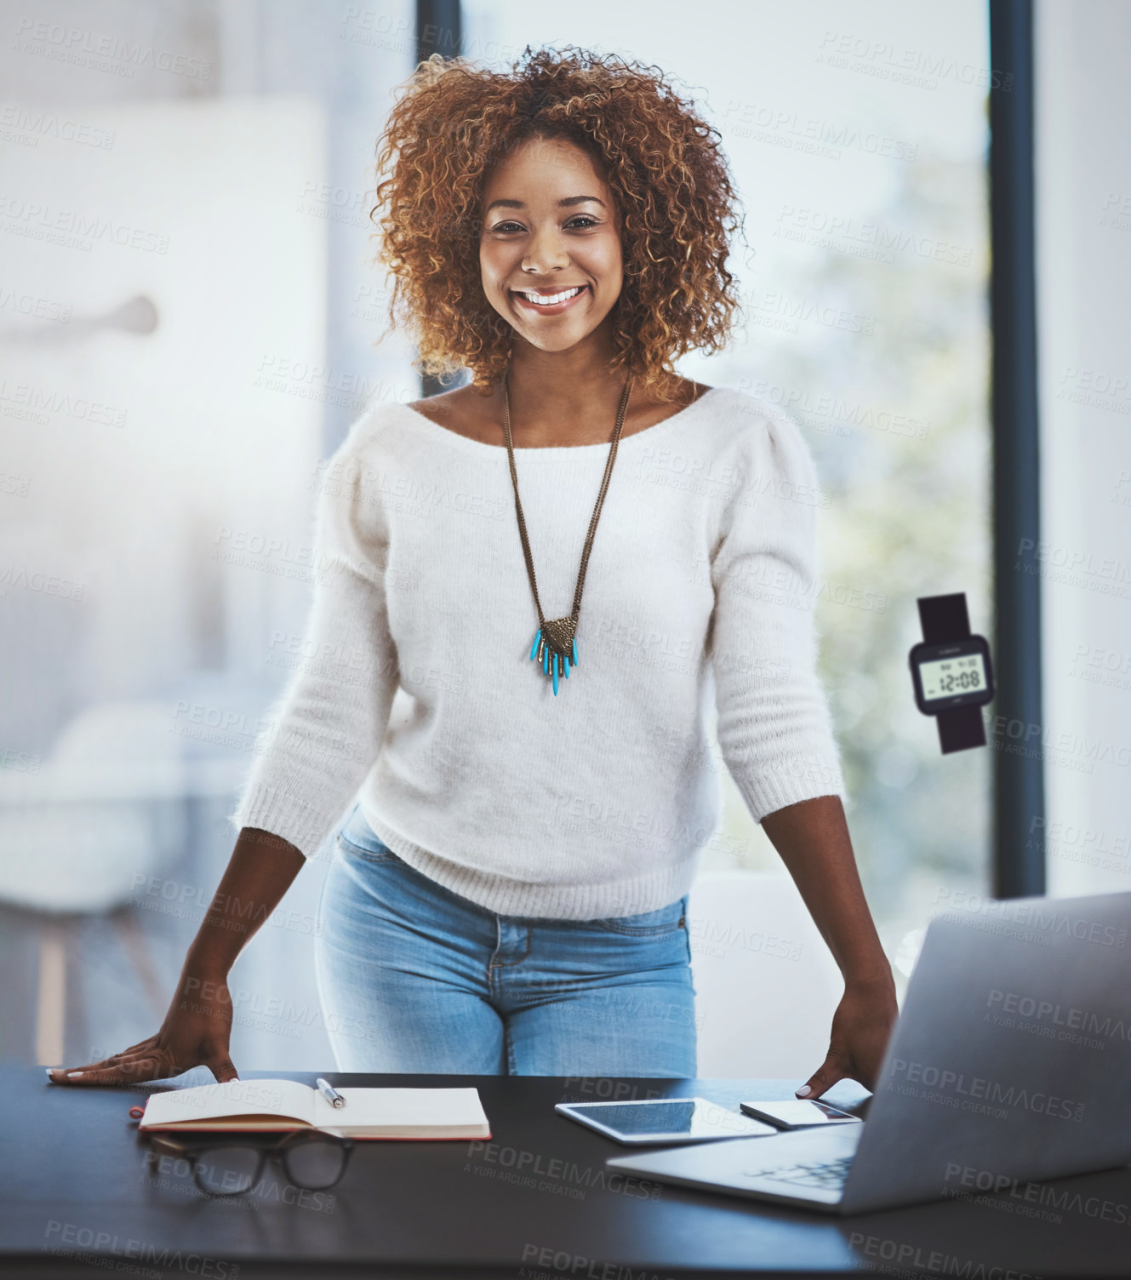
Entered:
12h08
